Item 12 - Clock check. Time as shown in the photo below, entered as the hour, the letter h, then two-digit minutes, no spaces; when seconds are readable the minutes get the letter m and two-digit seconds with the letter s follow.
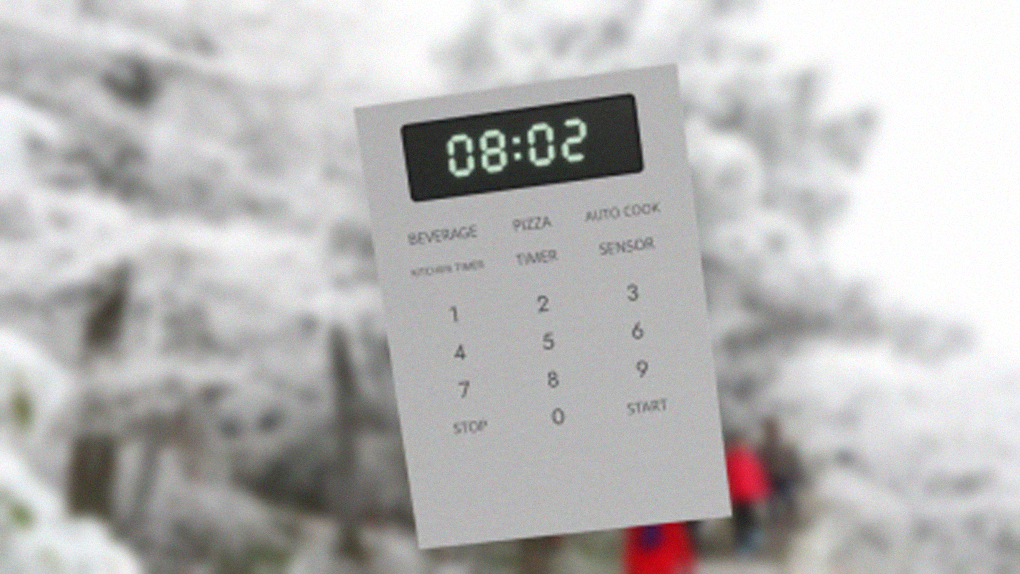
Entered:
8h02
